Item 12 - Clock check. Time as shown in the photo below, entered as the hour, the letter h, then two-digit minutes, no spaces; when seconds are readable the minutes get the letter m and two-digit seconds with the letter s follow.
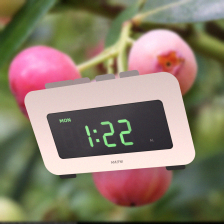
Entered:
1h22
